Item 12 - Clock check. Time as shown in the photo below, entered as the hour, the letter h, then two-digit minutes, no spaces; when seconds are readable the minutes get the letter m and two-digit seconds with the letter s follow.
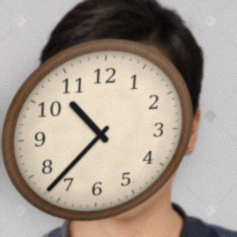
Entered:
10h37
